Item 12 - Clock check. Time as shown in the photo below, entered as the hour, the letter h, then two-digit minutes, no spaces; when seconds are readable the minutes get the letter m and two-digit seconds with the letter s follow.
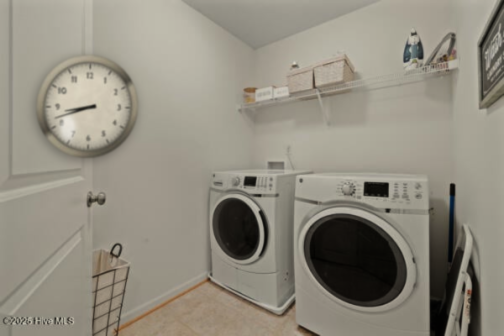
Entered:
8h42
